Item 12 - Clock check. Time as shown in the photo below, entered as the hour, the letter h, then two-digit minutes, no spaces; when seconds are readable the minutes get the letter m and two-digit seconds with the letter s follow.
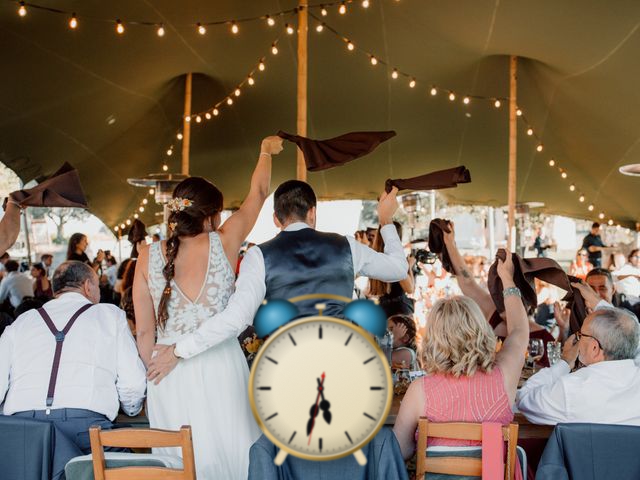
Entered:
5h32m32s
